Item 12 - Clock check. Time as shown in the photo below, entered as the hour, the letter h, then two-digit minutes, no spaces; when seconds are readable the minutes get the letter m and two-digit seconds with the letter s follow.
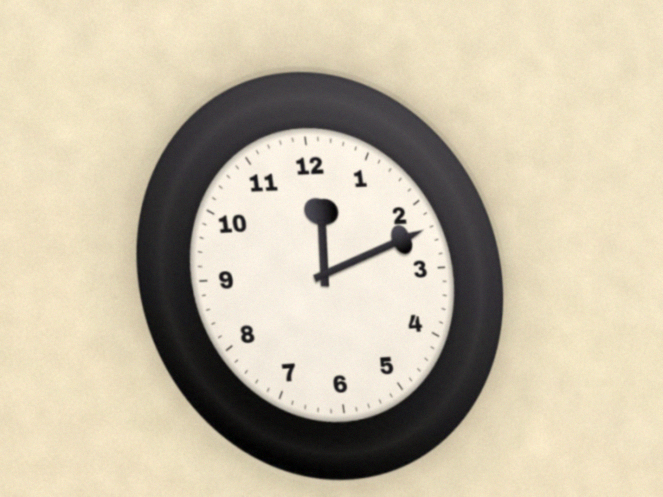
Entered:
12h12
